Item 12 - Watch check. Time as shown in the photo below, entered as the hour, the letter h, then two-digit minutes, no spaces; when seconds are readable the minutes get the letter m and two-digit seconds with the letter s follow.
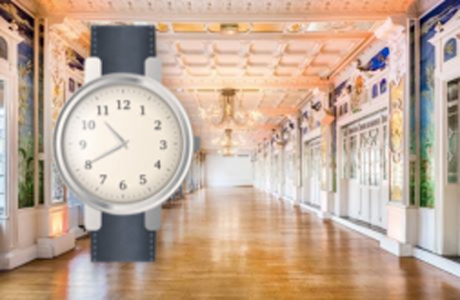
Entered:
10h40
